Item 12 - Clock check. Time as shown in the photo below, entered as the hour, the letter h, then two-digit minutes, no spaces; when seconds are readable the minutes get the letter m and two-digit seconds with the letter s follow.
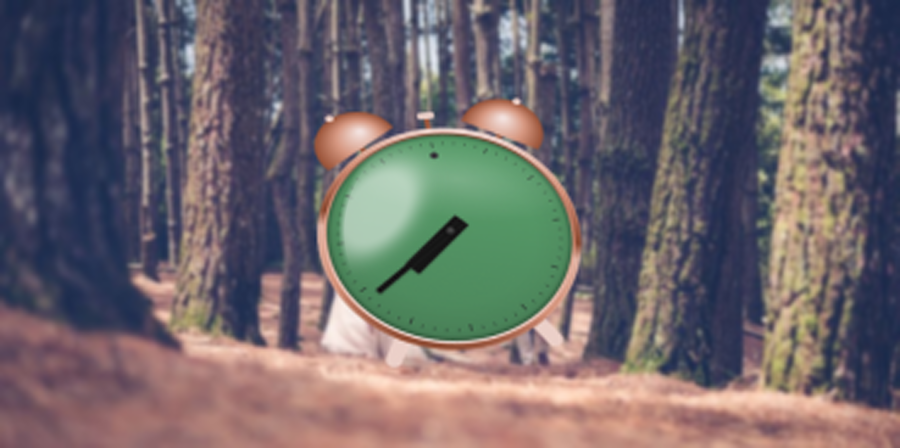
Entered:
7h39
